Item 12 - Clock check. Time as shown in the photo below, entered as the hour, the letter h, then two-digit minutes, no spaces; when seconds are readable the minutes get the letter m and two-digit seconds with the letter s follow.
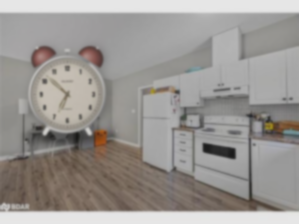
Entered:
6h52
